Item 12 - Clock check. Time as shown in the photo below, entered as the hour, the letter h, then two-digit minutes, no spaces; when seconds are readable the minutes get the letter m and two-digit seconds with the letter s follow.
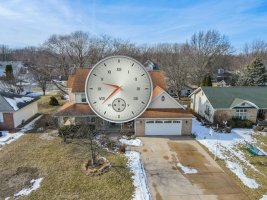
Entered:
9h38
